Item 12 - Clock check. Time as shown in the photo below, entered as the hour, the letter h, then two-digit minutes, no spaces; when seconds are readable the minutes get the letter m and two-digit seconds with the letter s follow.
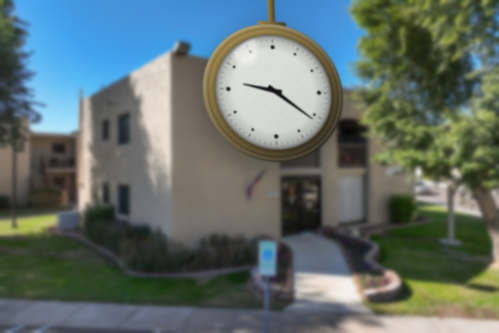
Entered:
9h21
